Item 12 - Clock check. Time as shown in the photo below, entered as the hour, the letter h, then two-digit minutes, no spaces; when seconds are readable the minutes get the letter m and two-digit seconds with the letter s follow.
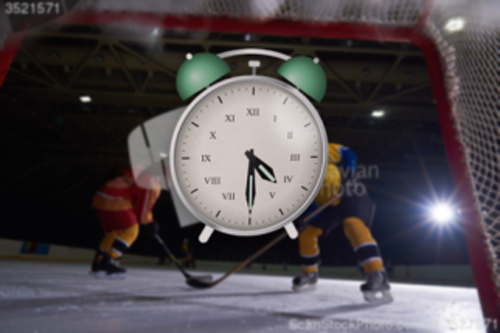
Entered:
4h30
